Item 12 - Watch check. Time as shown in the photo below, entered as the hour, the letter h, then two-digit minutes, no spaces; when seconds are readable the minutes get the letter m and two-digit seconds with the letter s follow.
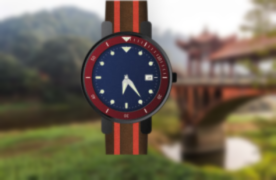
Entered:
6h24
